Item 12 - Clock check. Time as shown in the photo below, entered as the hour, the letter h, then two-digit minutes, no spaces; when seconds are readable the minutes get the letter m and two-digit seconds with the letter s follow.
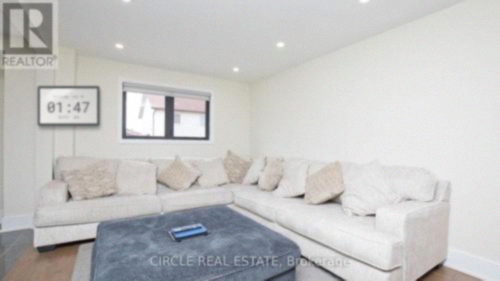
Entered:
1h47
